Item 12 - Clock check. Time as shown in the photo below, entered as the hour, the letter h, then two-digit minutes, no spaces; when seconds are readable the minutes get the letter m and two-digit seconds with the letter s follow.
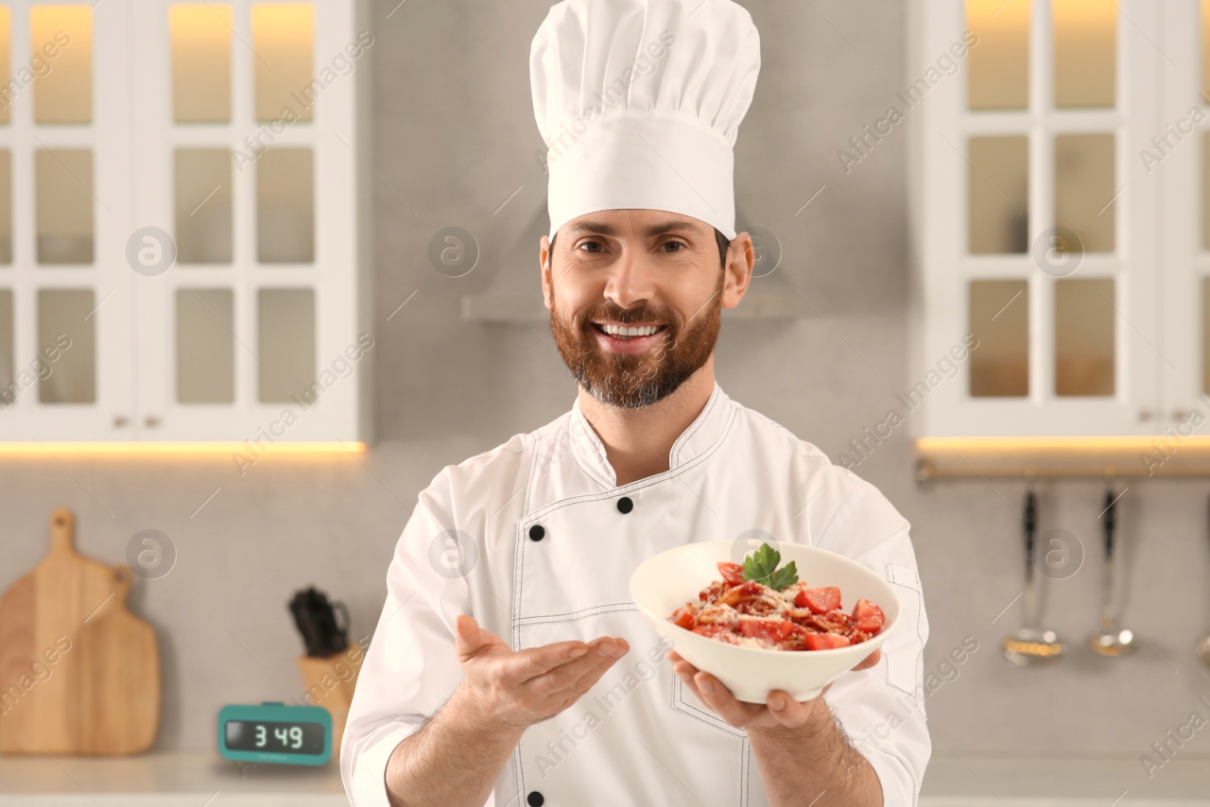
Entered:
3h49
